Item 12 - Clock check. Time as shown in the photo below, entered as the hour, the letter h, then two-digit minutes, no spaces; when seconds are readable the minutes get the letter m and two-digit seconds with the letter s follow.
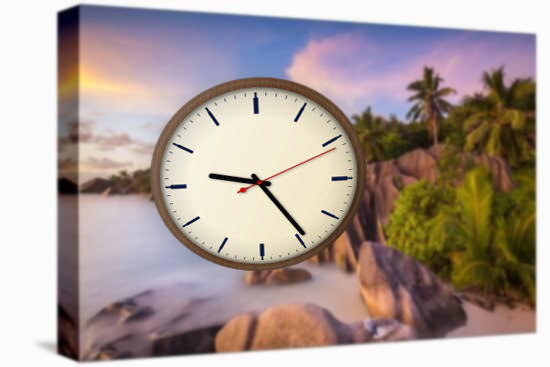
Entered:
9h24m11s
